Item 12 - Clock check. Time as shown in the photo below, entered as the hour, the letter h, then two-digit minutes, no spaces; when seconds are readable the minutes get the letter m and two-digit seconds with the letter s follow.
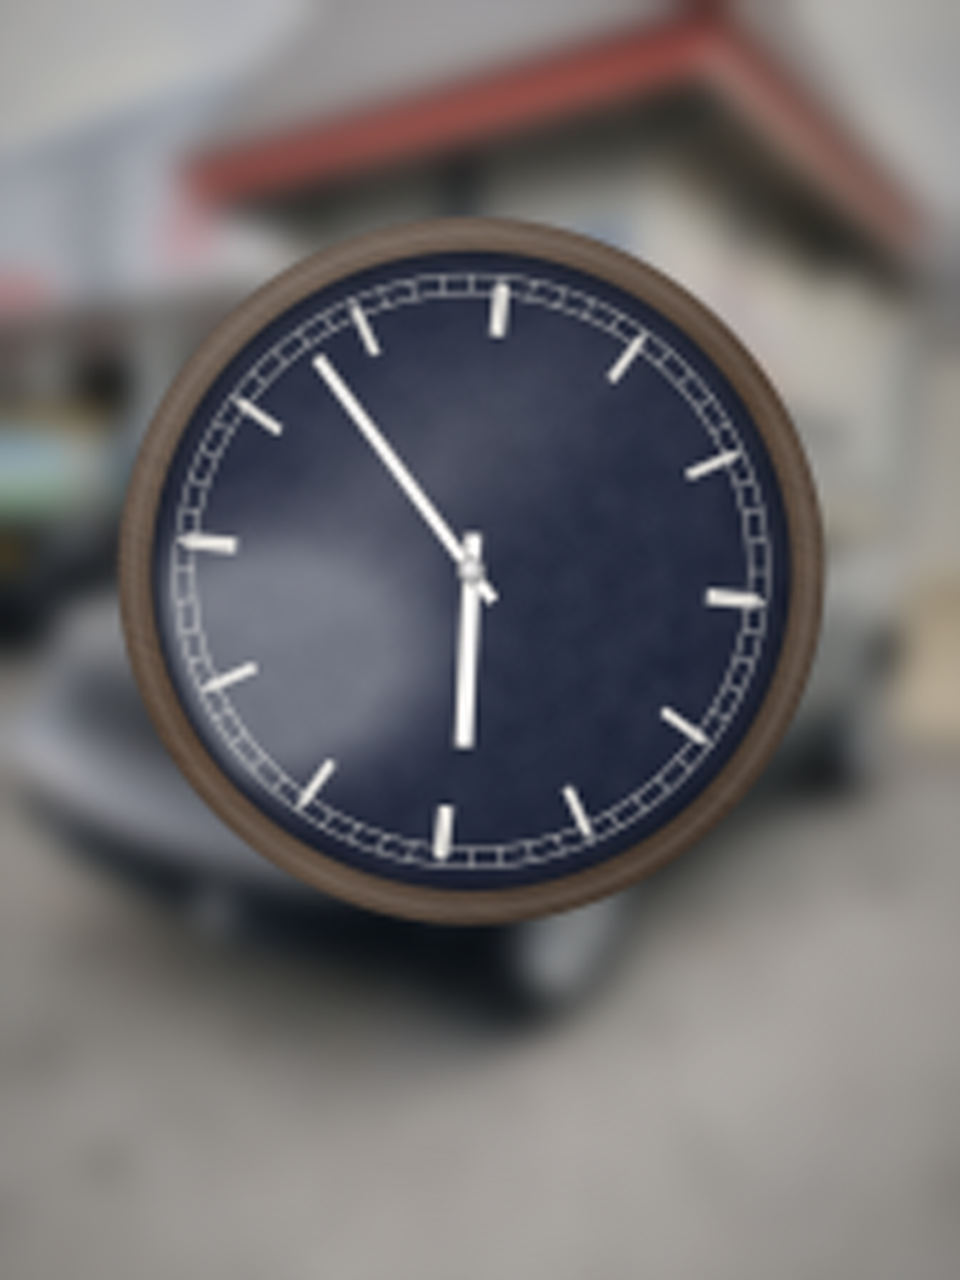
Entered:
5h53
